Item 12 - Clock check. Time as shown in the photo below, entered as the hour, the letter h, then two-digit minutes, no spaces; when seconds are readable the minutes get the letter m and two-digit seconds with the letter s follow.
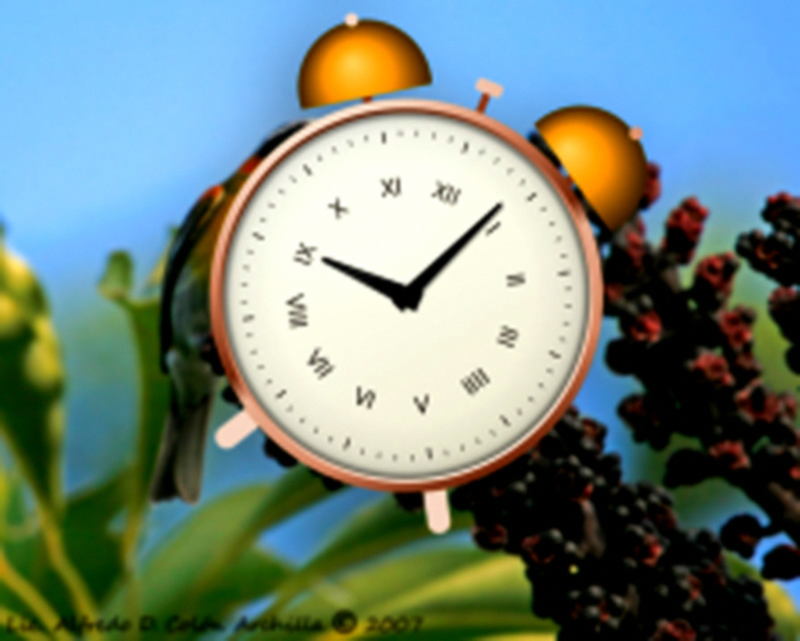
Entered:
9h04
